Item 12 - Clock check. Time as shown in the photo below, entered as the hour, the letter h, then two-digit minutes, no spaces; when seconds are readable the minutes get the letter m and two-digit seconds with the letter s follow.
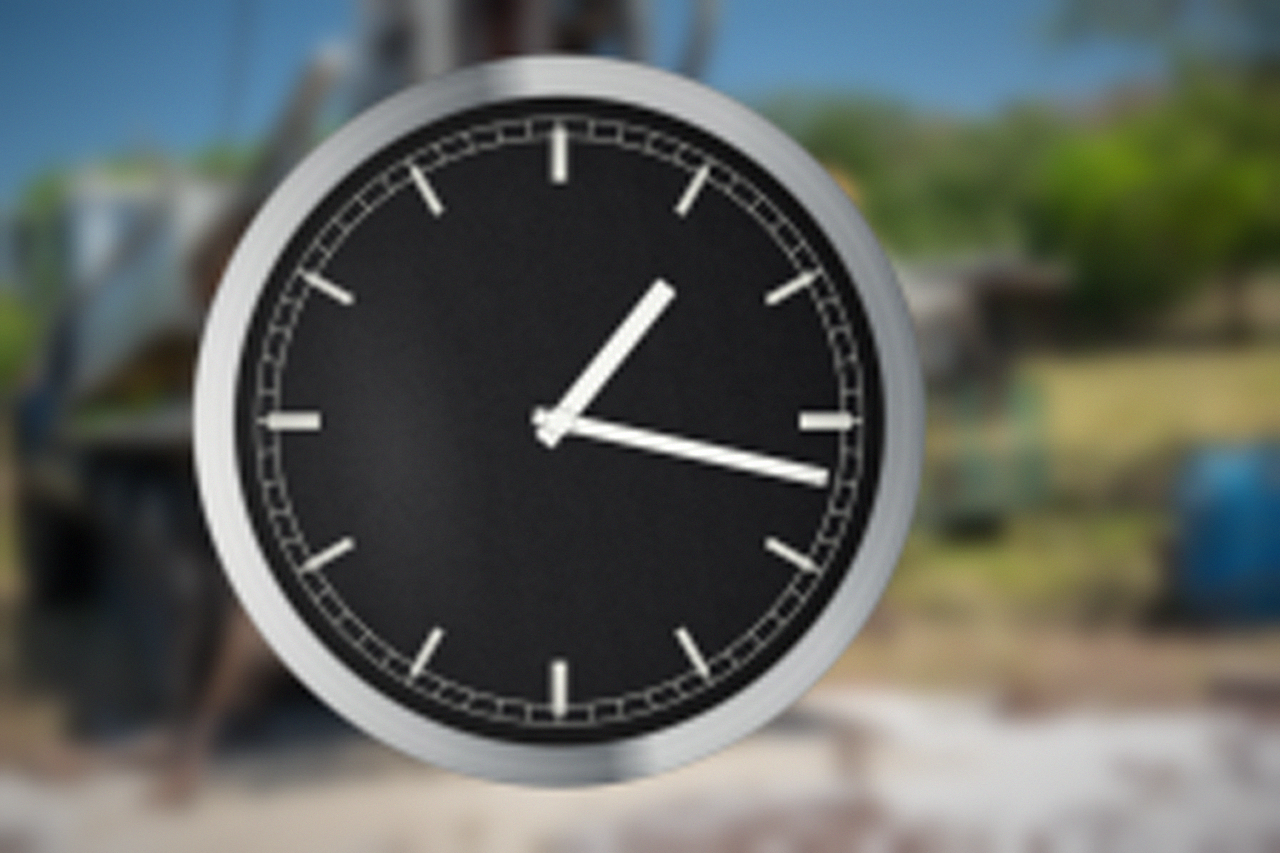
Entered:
1h17
